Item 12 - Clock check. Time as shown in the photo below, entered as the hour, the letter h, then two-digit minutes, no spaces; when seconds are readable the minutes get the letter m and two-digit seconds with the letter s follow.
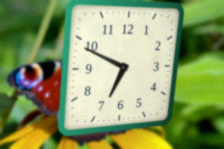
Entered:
6h49
